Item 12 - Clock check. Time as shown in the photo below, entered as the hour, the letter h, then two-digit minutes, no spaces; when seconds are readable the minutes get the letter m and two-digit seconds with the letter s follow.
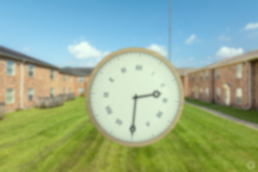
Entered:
2h30
